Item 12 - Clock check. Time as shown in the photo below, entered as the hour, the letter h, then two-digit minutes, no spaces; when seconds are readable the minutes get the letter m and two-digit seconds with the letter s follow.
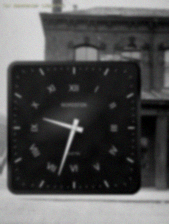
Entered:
9h33
